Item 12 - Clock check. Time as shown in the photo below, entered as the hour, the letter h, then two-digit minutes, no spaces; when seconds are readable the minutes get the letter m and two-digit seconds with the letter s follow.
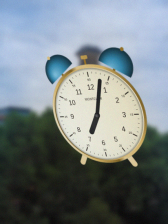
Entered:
7h03
